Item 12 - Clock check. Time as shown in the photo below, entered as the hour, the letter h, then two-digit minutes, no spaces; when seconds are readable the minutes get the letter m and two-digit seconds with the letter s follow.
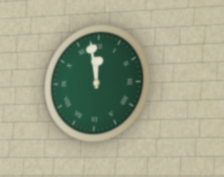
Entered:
11h58
